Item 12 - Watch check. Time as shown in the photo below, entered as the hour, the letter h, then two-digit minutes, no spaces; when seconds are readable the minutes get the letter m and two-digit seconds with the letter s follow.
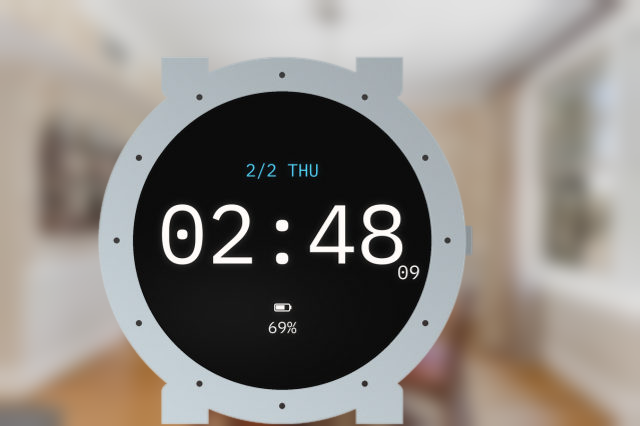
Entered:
2h48m09s
